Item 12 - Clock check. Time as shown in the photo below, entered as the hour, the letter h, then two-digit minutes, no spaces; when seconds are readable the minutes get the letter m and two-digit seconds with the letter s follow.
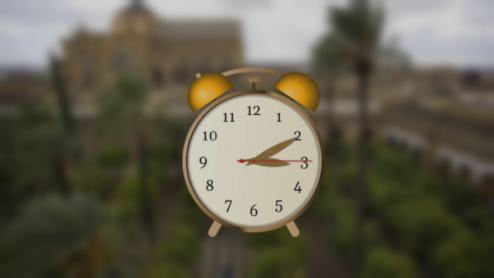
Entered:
3h10m15s
